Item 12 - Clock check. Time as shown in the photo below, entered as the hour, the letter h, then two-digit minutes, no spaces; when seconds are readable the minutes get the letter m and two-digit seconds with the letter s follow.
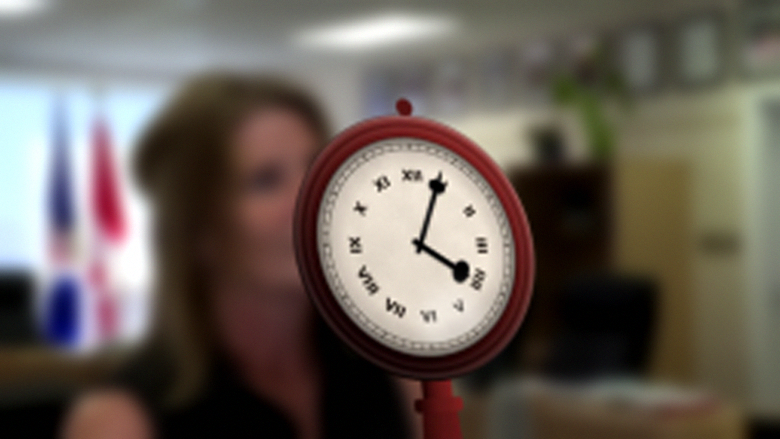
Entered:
4h04
